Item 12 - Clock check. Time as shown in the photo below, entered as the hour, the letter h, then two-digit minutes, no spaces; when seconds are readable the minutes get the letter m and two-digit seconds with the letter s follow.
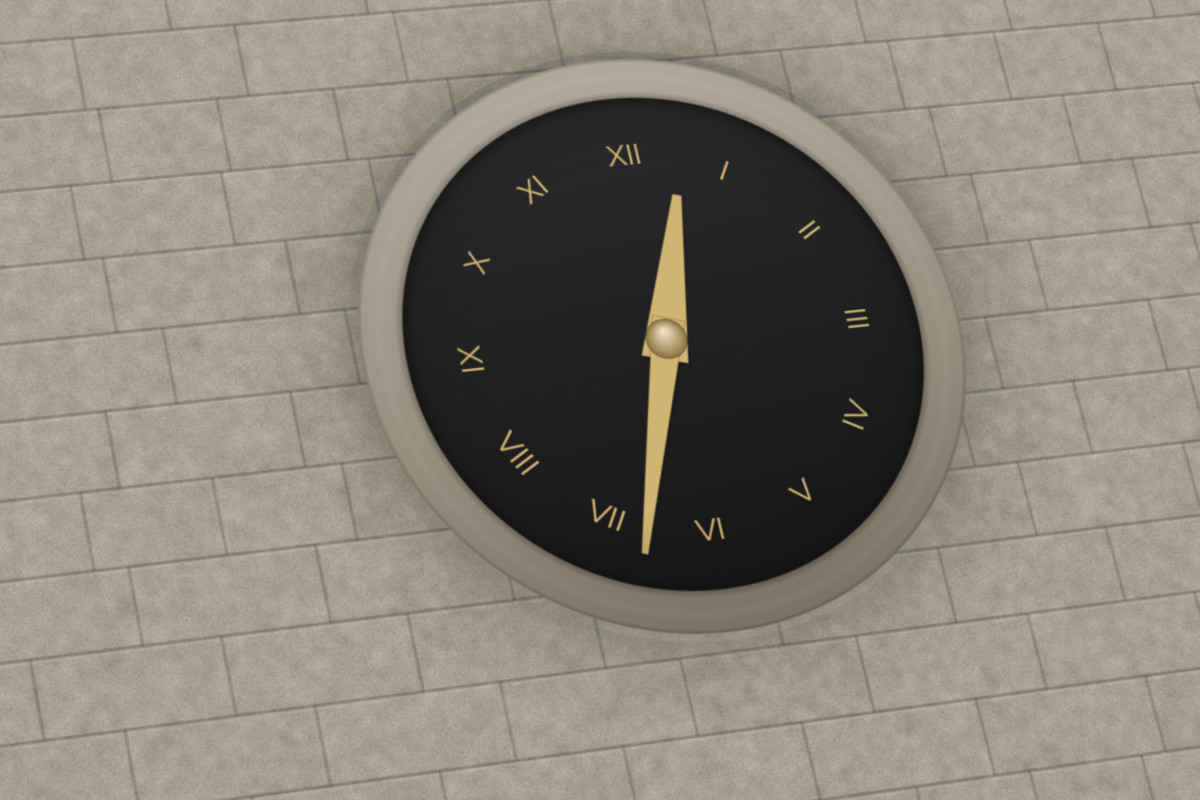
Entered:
12h33
